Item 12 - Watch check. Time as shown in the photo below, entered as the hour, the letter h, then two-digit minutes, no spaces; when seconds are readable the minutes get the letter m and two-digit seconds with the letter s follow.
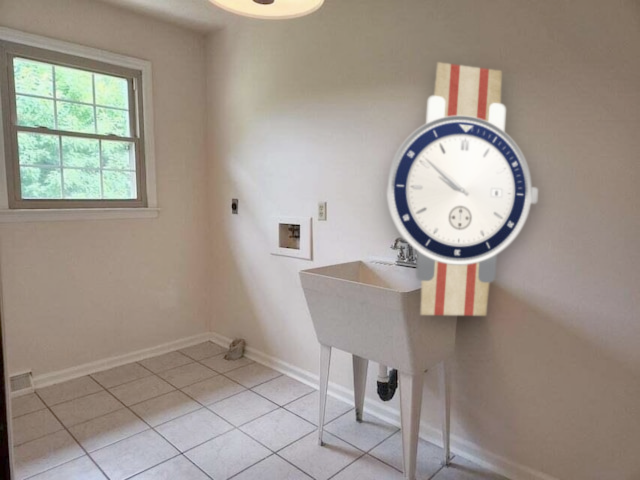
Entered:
9h51
